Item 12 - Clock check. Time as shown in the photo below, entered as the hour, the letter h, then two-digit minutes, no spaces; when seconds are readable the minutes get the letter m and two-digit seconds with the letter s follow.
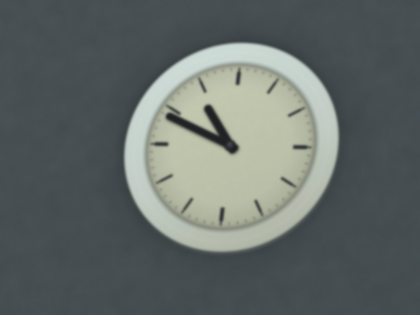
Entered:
10h49
